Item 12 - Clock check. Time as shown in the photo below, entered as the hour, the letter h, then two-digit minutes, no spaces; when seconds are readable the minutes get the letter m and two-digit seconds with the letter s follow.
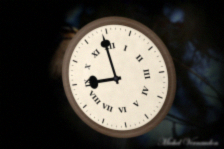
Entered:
8h59
